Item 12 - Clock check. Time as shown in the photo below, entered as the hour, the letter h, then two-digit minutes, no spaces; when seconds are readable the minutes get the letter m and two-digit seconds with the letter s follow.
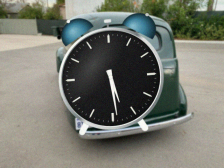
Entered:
5h29
